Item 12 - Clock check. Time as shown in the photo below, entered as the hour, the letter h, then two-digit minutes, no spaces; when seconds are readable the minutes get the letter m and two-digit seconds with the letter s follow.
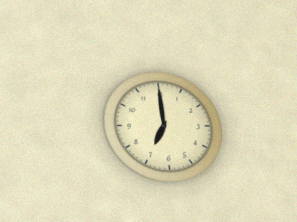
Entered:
7h00
